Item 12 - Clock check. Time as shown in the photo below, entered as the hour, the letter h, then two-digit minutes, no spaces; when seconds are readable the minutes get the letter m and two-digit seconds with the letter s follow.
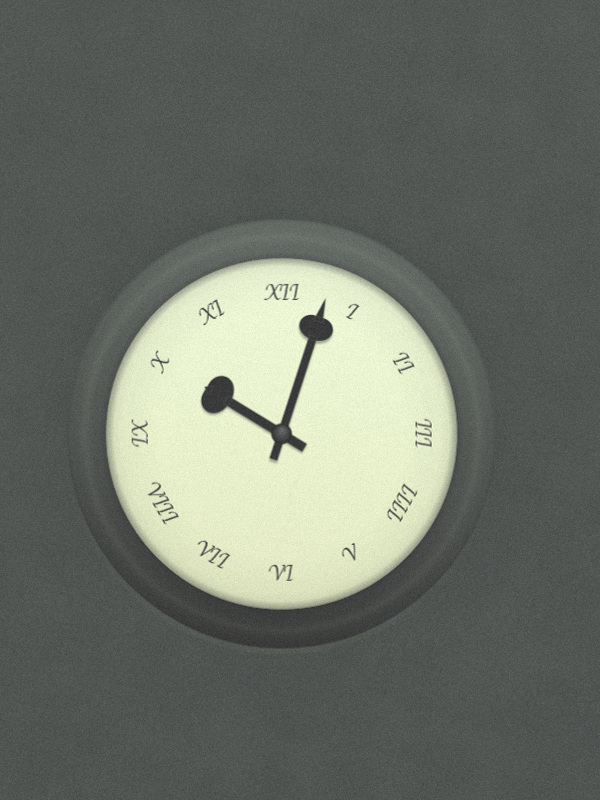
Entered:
10h03
